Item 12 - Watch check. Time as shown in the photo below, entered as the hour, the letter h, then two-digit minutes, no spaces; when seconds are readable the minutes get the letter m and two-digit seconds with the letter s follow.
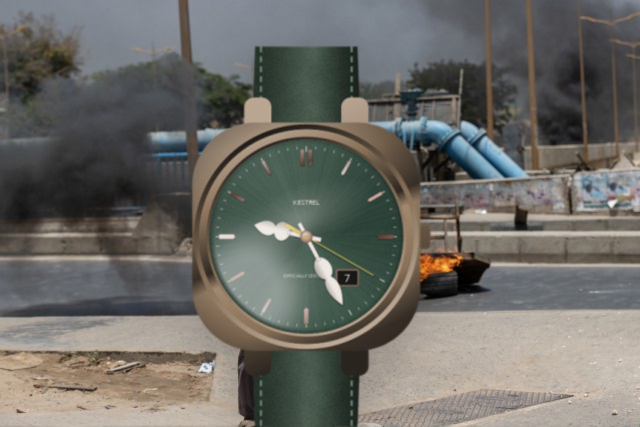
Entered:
9h25m20s
